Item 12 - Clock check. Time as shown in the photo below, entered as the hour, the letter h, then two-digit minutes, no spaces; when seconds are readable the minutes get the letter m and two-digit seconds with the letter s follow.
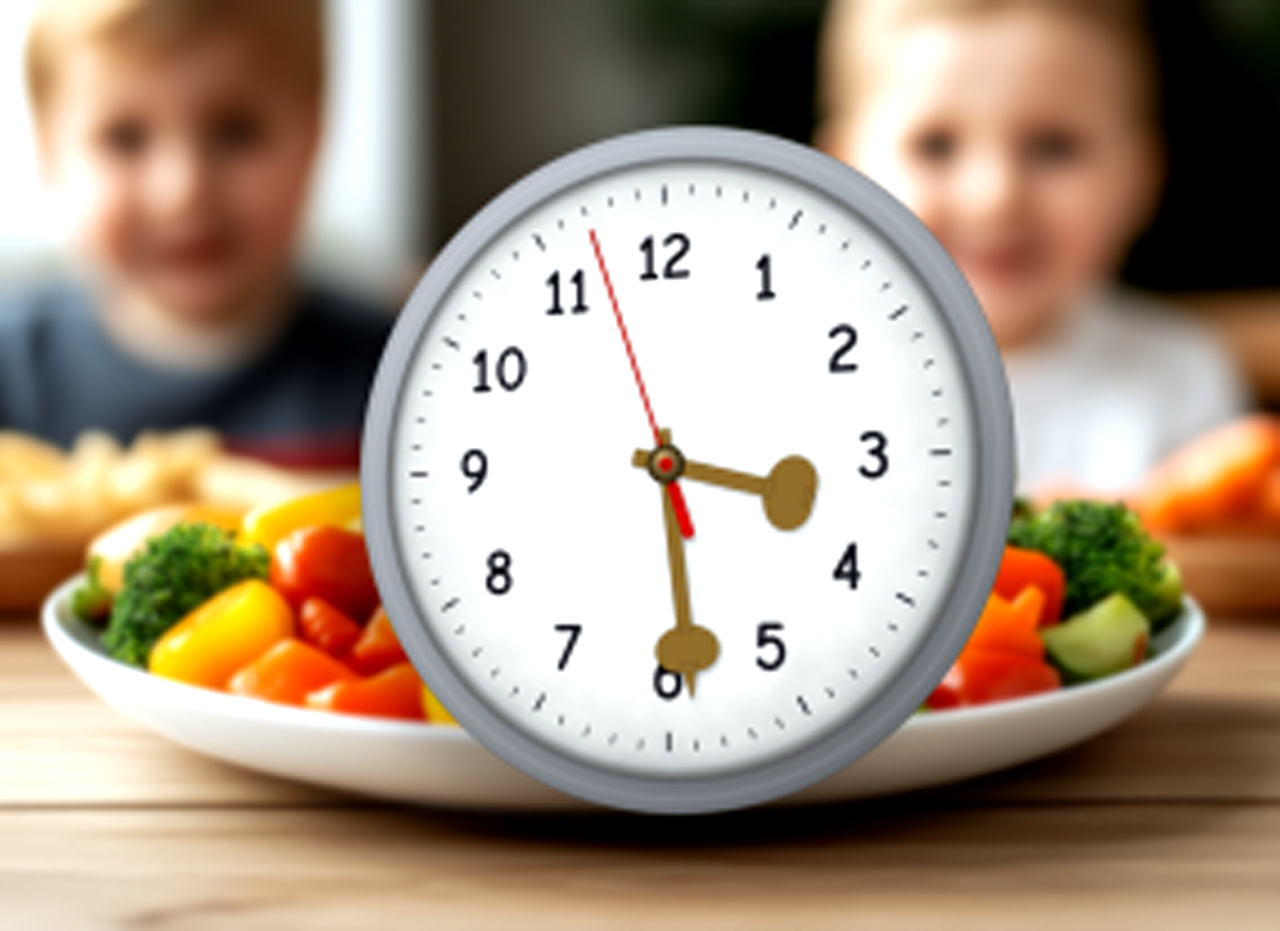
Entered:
3h28m57s
